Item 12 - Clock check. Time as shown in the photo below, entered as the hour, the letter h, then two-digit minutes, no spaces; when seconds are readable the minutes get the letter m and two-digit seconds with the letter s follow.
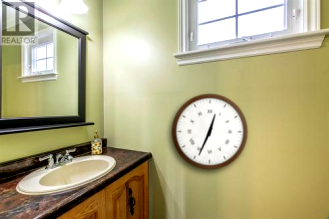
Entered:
12h34
